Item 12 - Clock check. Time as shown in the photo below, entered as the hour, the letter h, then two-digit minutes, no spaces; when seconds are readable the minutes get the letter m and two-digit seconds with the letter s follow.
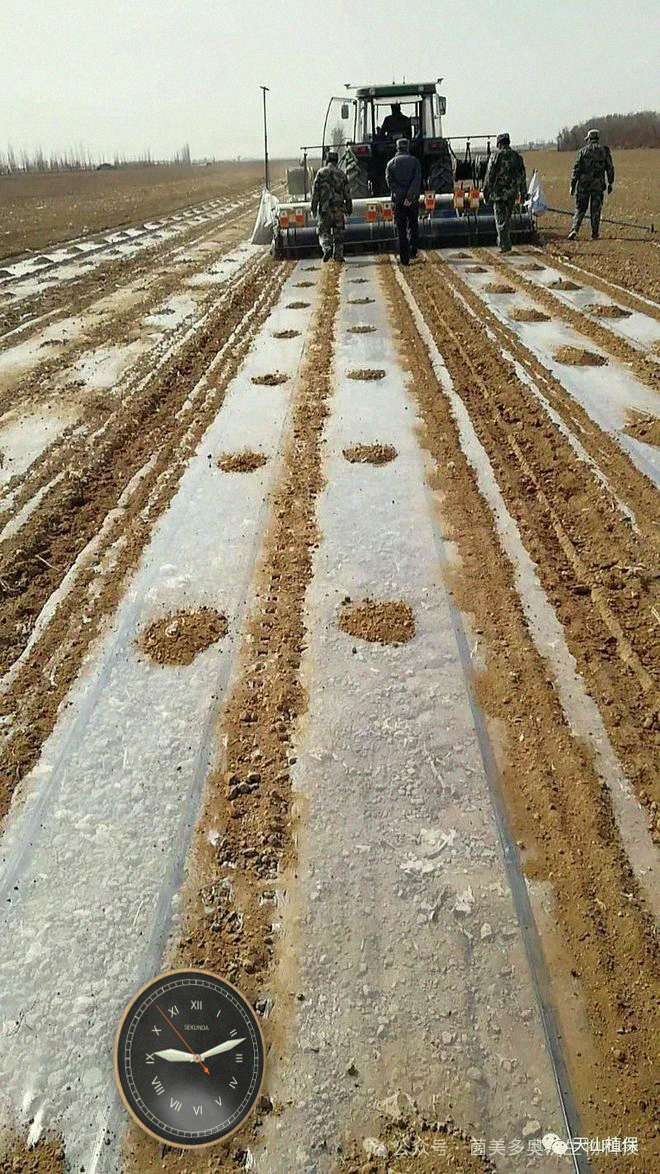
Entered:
9h11m53s
